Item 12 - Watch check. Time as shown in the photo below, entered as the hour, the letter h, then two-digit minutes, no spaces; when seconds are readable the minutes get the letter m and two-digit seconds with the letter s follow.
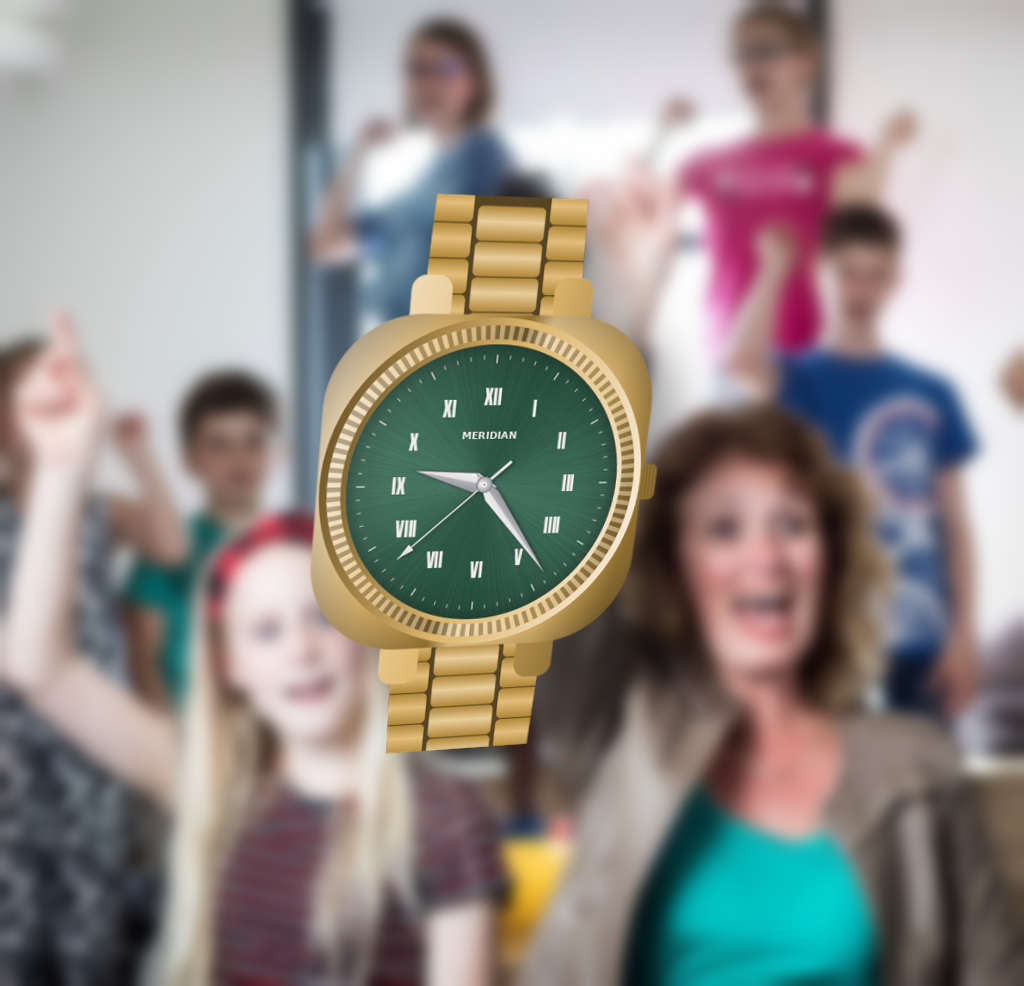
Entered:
9h23m38s
